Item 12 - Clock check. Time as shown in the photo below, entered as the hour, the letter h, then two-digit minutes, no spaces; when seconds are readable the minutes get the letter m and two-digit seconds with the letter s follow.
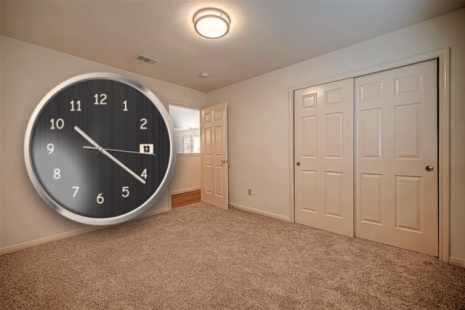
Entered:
10h21m16s
